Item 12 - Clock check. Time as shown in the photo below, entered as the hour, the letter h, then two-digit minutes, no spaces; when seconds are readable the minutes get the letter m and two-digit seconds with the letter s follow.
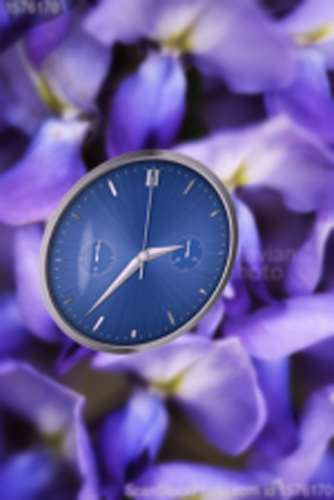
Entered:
2h37
